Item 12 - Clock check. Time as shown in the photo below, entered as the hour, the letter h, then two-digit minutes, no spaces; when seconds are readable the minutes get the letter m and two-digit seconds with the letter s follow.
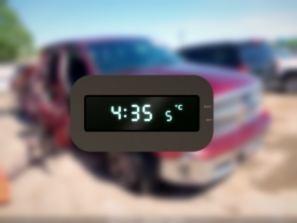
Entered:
4h35
